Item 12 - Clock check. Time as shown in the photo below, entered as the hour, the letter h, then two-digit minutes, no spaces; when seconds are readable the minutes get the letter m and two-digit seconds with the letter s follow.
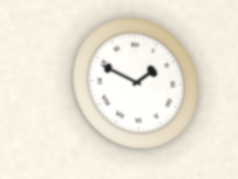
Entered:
1h49
